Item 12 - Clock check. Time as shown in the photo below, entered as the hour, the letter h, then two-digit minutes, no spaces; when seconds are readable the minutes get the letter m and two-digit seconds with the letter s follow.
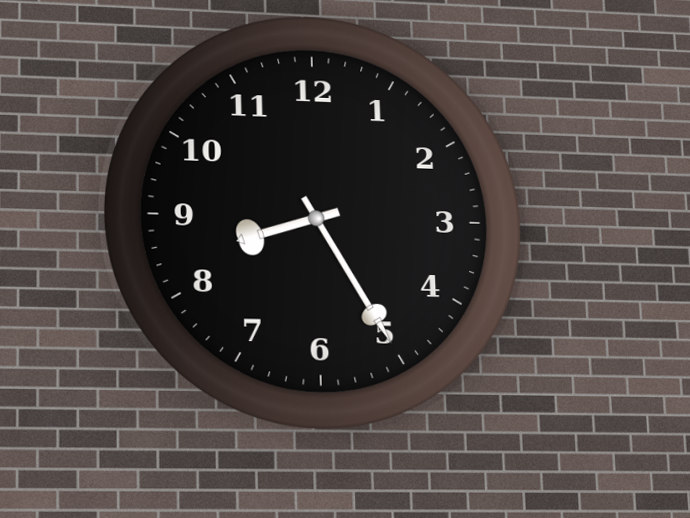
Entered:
8h25
